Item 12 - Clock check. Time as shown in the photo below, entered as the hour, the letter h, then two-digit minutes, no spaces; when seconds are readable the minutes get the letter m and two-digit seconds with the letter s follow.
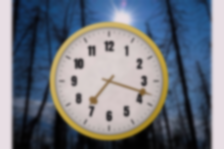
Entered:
7h18
